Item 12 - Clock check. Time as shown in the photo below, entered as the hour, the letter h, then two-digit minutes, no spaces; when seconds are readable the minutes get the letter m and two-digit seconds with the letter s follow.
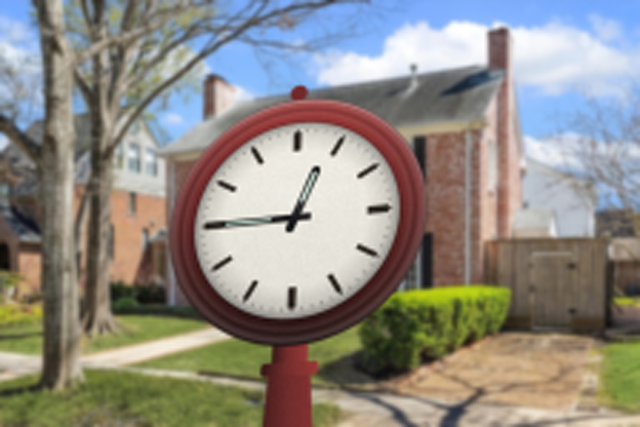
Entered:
12h45
